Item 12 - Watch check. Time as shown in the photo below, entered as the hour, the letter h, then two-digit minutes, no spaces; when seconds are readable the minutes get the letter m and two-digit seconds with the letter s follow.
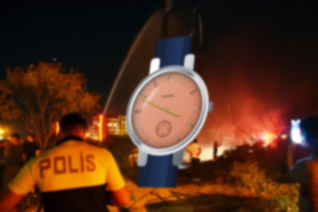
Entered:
3h49
